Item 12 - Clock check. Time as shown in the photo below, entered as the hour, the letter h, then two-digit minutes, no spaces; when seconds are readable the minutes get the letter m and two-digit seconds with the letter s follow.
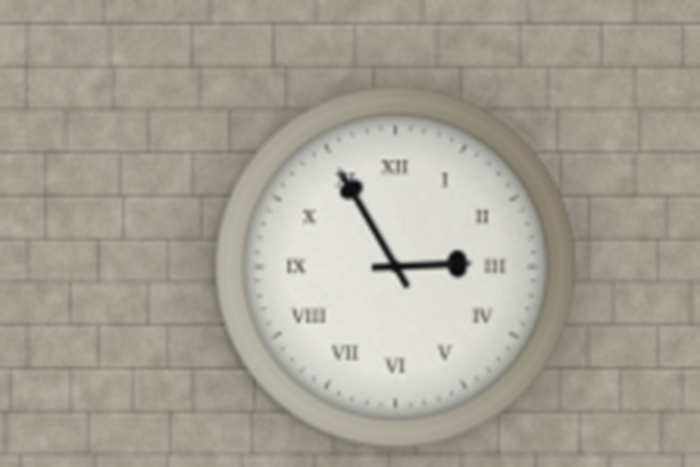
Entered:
2h55
